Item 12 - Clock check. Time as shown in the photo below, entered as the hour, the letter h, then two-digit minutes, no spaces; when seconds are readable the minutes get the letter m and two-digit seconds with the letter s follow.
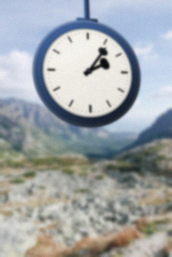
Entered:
2h06
